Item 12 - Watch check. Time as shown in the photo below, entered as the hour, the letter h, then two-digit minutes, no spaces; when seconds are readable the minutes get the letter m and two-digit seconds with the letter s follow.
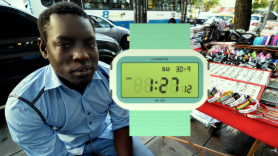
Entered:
1h27
